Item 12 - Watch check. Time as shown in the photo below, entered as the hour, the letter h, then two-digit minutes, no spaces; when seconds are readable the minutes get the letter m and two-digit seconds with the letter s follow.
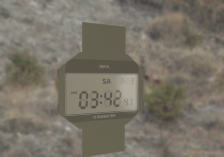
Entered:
3h42m41s
